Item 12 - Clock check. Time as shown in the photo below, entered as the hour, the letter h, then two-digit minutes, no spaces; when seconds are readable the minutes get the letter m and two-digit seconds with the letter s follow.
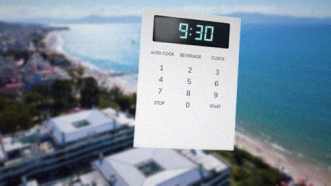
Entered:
9h30
